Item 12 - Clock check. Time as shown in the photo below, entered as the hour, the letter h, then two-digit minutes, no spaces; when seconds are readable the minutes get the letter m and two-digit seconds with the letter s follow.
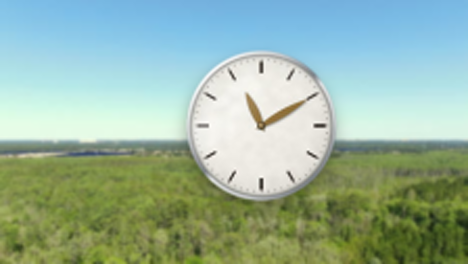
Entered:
11h10
